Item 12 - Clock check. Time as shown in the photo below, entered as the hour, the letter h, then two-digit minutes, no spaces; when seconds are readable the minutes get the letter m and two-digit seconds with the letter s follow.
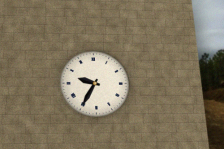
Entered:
9h35
